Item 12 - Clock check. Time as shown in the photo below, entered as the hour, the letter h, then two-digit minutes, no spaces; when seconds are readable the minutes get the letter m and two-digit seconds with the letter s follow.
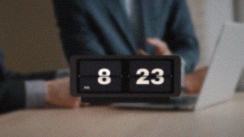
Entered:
8h23
